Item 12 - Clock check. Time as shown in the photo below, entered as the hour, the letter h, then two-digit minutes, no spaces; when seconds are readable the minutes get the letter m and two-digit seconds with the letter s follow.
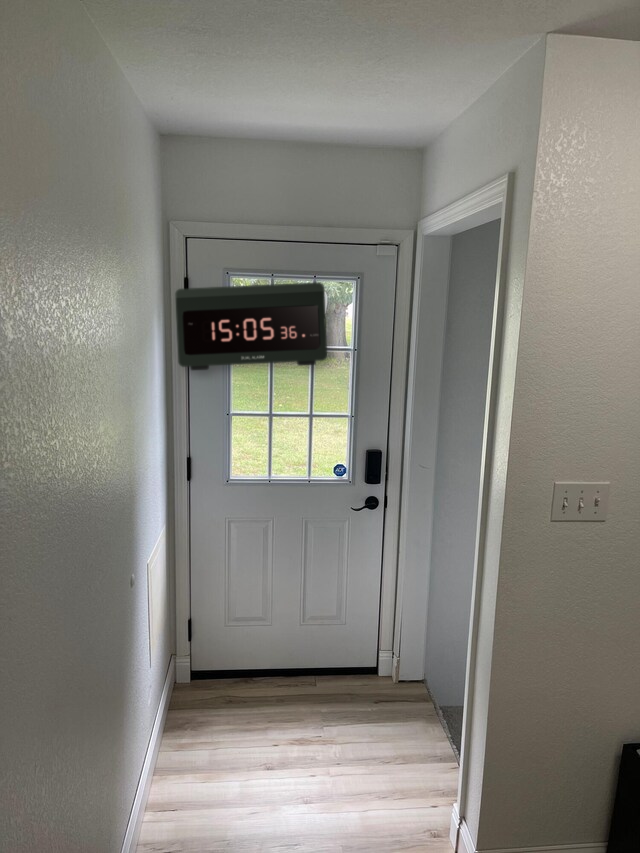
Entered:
15h05m36s
